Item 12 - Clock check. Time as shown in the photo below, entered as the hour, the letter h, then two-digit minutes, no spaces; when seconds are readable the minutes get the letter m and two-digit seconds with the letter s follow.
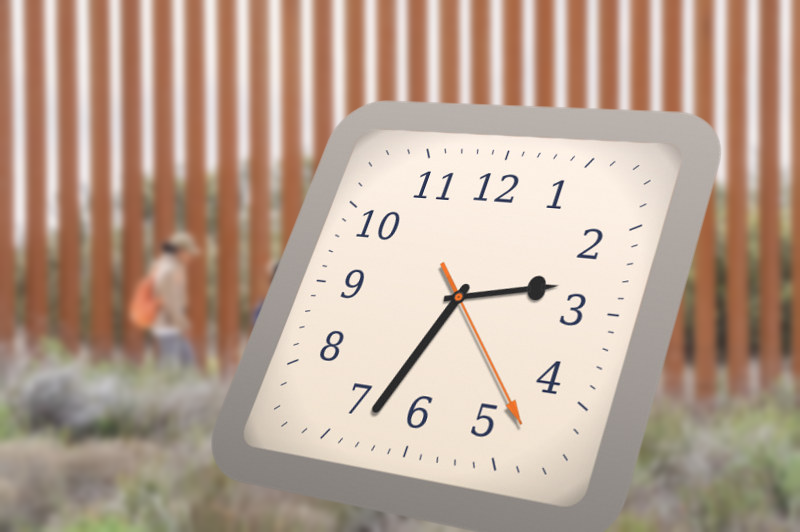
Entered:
2h33m23s
